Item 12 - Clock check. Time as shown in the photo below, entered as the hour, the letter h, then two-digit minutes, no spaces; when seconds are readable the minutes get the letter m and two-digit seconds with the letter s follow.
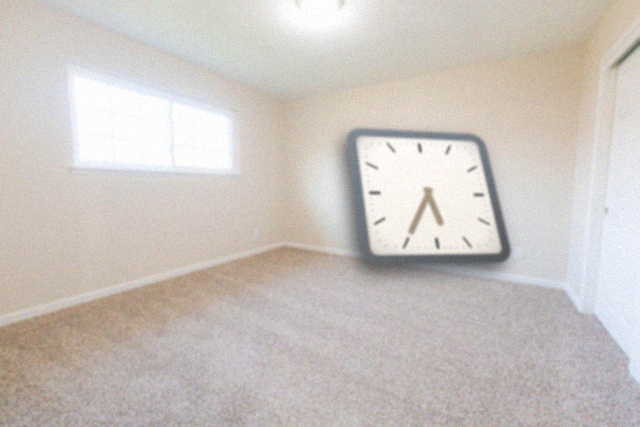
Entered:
5h35
